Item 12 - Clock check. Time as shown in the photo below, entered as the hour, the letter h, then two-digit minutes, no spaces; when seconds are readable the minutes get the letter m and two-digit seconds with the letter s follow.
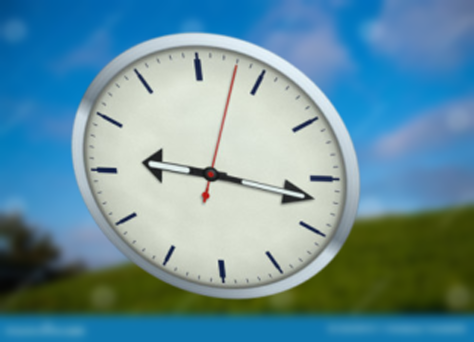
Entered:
9h17m03s
